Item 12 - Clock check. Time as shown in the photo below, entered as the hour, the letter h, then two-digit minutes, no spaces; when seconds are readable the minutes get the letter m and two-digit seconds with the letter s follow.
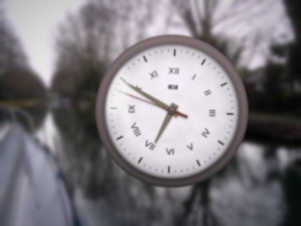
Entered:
6h49m48s
